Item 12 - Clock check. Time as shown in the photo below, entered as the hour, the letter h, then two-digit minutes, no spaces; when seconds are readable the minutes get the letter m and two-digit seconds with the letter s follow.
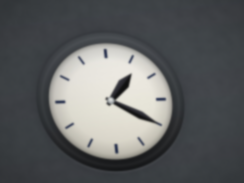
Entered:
1h20
